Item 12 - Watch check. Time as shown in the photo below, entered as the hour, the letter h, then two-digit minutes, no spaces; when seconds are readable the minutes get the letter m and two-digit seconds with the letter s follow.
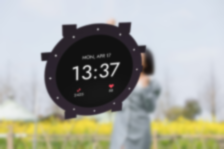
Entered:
13h37
